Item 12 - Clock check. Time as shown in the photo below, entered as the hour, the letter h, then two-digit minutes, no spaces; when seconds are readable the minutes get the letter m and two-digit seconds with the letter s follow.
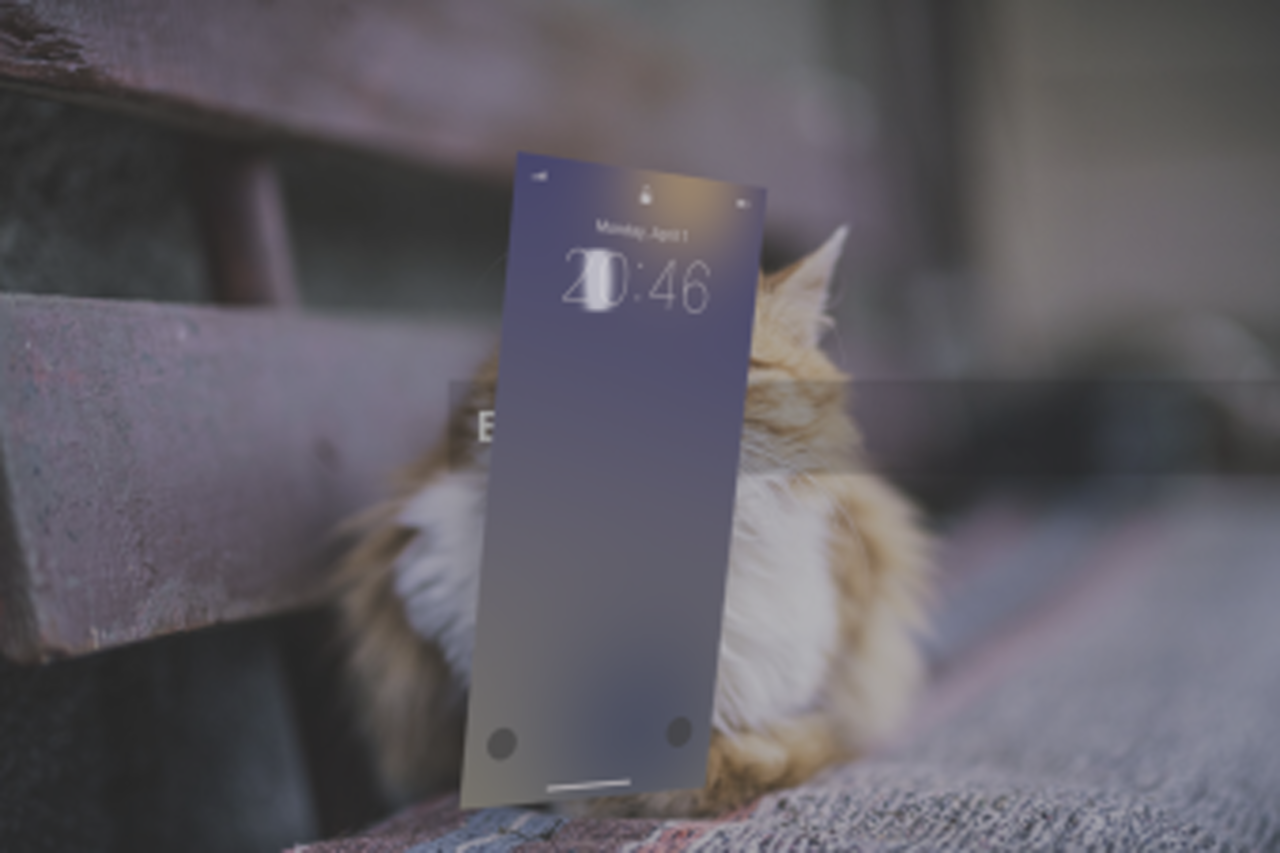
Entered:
20h46
